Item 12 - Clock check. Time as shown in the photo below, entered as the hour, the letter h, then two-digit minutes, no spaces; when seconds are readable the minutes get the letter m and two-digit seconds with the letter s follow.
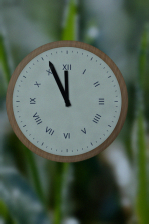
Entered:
11h56
